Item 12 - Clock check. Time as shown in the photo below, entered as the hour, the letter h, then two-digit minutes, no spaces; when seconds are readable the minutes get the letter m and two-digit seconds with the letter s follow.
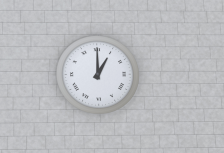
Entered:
1h00
